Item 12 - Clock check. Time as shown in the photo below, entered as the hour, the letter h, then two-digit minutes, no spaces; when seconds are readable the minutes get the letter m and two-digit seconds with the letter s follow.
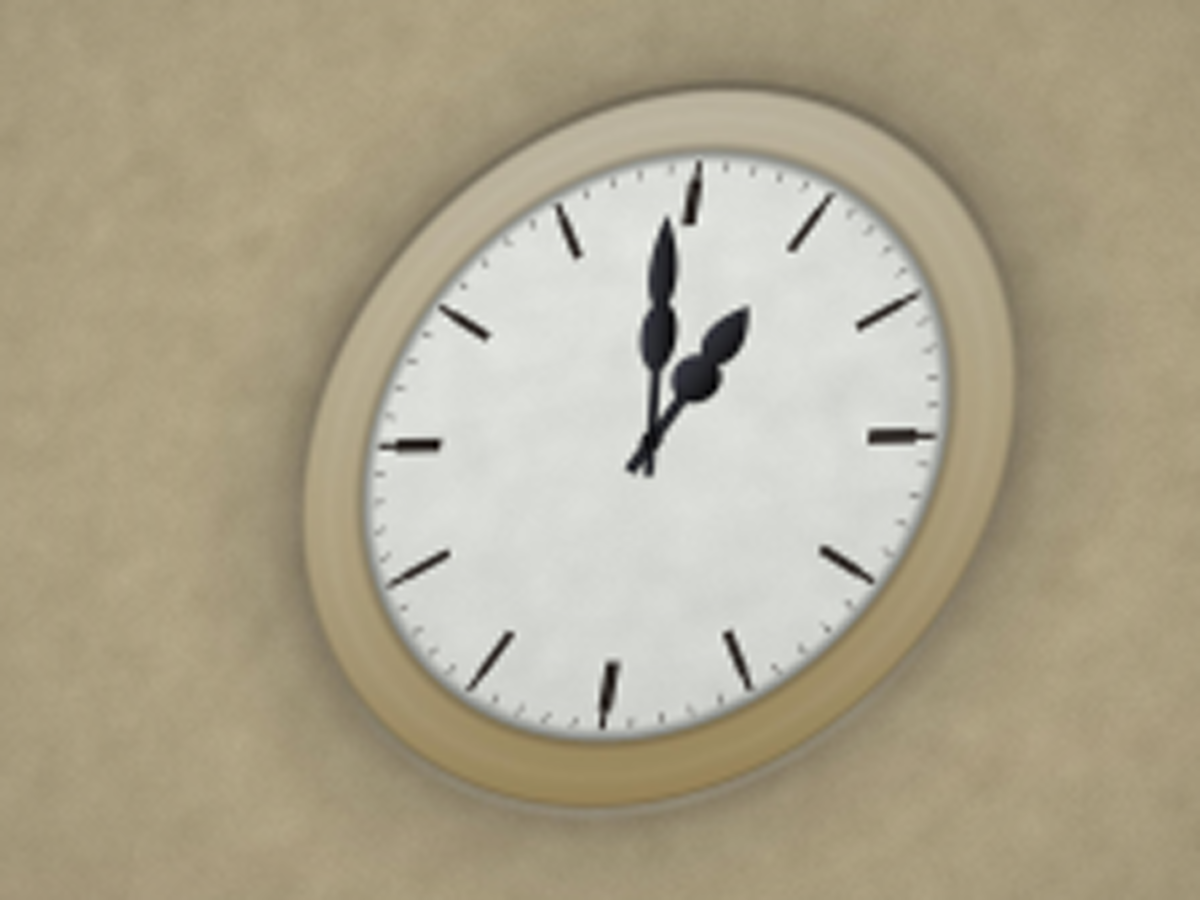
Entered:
12h59
